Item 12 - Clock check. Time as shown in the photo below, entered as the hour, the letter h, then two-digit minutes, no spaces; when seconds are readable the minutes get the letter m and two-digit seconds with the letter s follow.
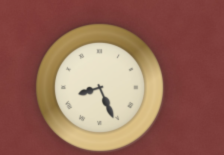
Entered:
8h26
